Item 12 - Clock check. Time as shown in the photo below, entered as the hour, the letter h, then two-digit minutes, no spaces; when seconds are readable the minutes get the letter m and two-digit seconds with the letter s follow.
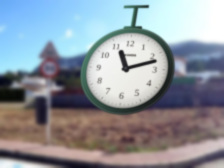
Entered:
11h12
